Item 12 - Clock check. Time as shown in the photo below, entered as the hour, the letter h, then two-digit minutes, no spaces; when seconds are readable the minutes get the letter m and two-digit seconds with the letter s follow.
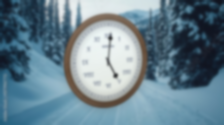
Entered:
5h01
